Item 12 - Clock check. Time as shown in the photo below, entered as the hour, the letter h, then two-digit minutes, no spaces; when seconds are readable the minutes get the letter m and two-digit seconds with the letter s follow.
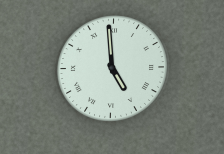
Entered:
4h59
